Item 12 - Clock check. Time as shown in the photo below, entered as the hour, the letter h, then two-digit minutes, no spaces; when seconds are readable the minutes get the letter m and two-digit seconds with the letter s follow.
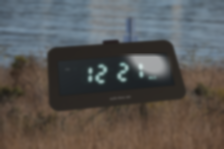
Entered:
12h21
